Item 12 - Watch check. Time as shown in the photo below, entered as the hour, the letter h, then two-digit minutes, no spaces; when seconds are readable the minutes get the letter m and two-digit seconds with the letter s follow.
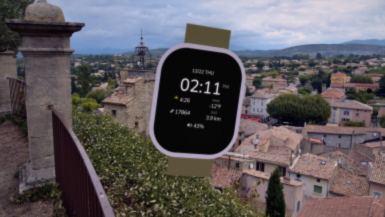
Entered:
2h11
